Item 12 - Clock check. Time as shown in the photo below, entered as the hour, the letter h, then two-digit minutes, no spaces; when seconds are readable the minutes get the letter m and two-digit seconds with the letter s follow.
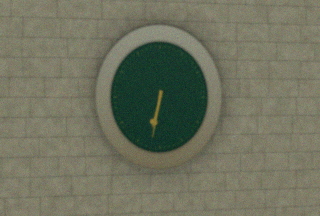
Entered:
6h32
